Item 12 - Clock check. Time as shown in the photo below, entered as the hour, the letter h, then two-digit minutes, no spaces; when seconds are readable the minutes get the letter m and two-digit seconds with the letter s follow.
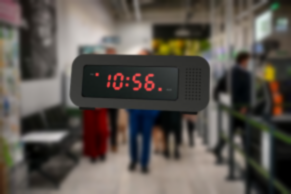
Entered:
10h56
